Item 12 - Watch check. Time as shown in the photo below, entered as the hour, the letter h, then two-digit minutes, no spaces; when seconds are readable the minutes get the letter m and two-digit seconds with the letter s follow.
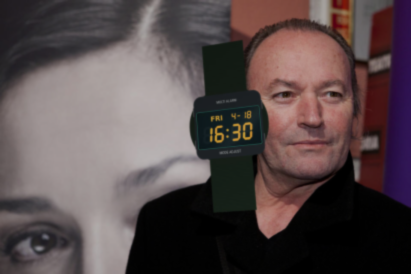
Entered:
16h30
